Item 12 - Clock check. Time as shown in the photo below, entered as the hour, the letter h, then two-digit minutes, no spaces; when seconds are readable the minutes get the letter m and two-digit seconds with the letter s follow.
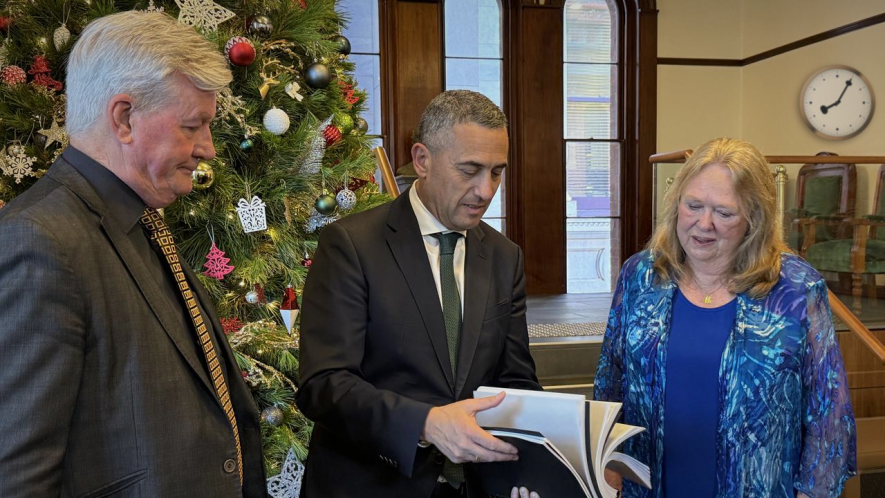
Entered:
8h05
